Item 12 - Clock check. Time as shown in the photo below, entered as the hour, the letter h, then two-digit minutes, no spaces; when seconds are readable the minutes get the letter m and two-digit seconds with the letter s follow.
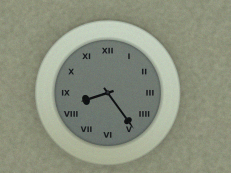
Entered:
8h24
